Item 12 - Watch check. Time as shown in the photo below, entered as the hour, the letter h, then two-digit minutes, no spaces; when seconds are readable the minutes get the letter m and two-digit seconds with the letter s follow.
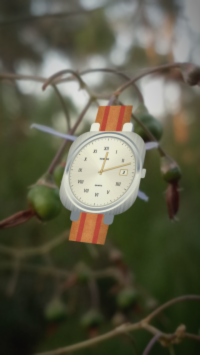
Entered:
12h12
